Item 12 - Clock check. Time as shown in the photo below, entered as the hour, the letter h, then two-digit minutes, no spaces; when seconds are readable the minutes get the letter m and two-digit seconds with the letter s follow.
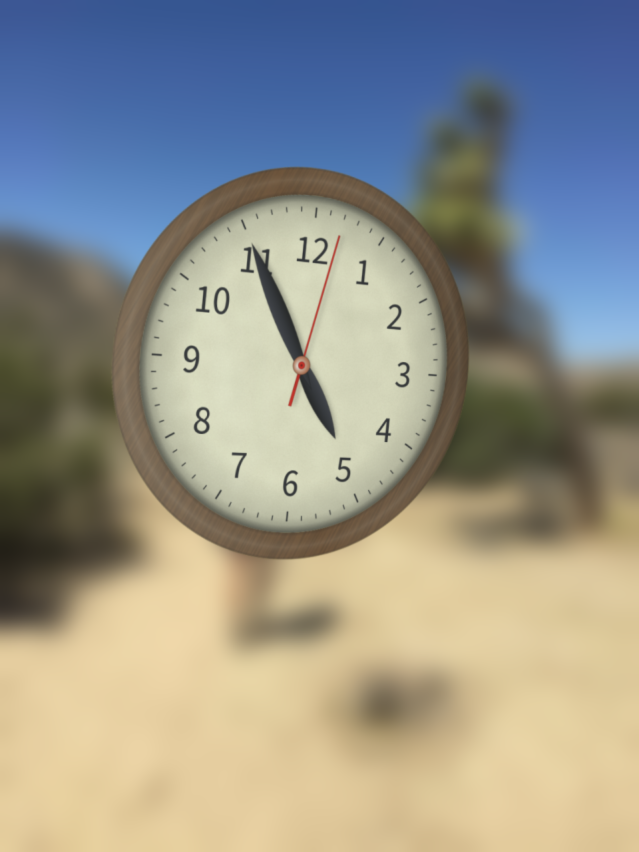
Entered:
4h55m02s
